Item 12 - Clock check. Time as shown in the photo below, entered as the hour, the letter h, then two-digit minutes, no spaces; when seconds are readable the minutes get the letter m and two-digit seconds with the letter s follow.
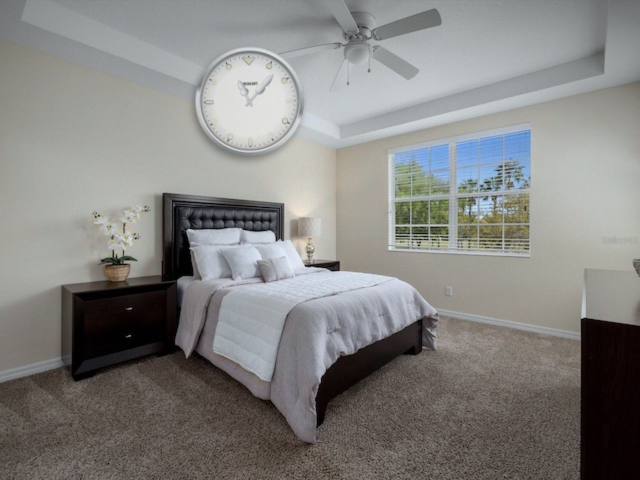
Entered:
11h07
